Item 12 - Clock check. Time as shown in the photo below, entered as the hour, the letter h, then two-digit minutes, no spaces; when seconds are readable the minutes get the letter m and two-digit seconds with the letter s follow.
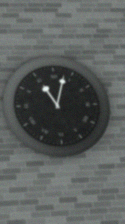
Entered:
11h03
